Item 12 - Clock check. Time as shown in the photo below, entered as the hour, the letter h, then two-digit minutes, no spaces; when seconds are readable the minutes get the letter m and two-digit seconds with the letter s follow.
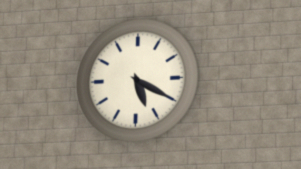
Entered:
5h20
